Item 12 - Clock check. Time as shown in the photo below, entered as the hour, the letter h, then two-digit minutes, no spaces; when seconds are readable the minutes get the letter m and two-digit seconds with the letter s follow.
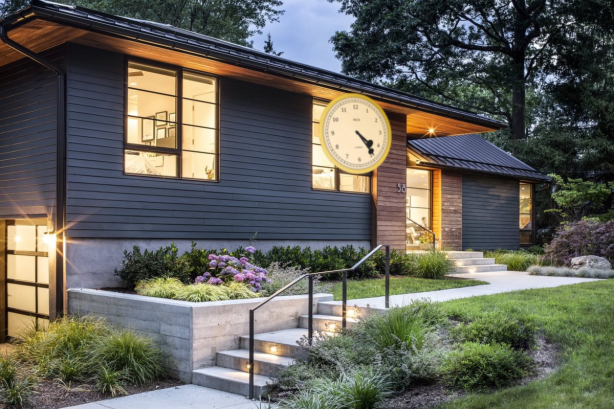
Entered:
4h24
